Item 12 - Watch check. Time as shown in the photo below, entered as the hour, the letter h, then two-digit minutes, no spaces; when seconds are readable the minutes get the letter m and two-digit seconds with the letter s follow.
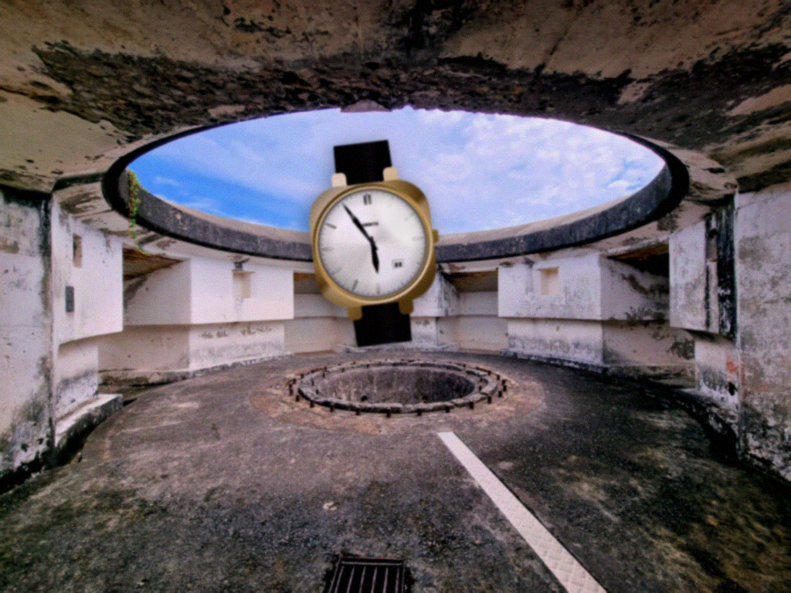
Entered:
5h55
